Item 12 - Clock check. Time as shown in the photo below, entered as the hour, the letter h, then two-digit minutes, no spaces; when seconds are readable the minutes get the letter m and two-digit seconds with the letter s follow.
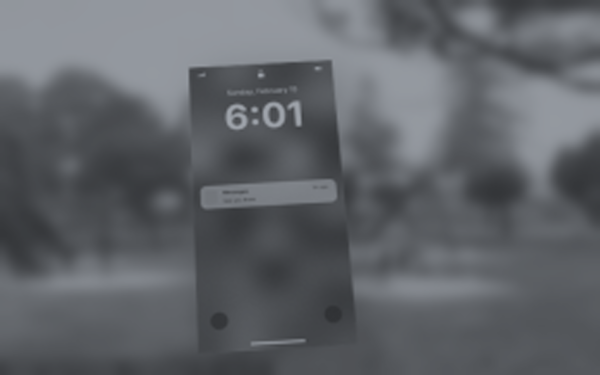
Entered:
6h01
